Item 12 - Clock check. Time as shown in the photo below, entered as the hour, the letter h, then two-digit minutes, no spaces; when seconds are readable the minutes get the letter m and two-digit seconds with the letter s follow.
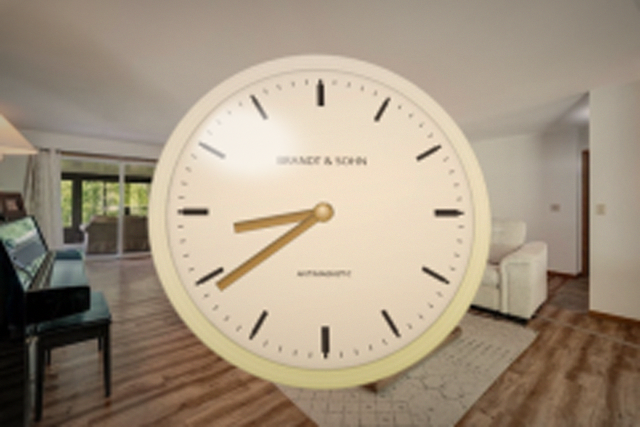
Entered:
8h39
